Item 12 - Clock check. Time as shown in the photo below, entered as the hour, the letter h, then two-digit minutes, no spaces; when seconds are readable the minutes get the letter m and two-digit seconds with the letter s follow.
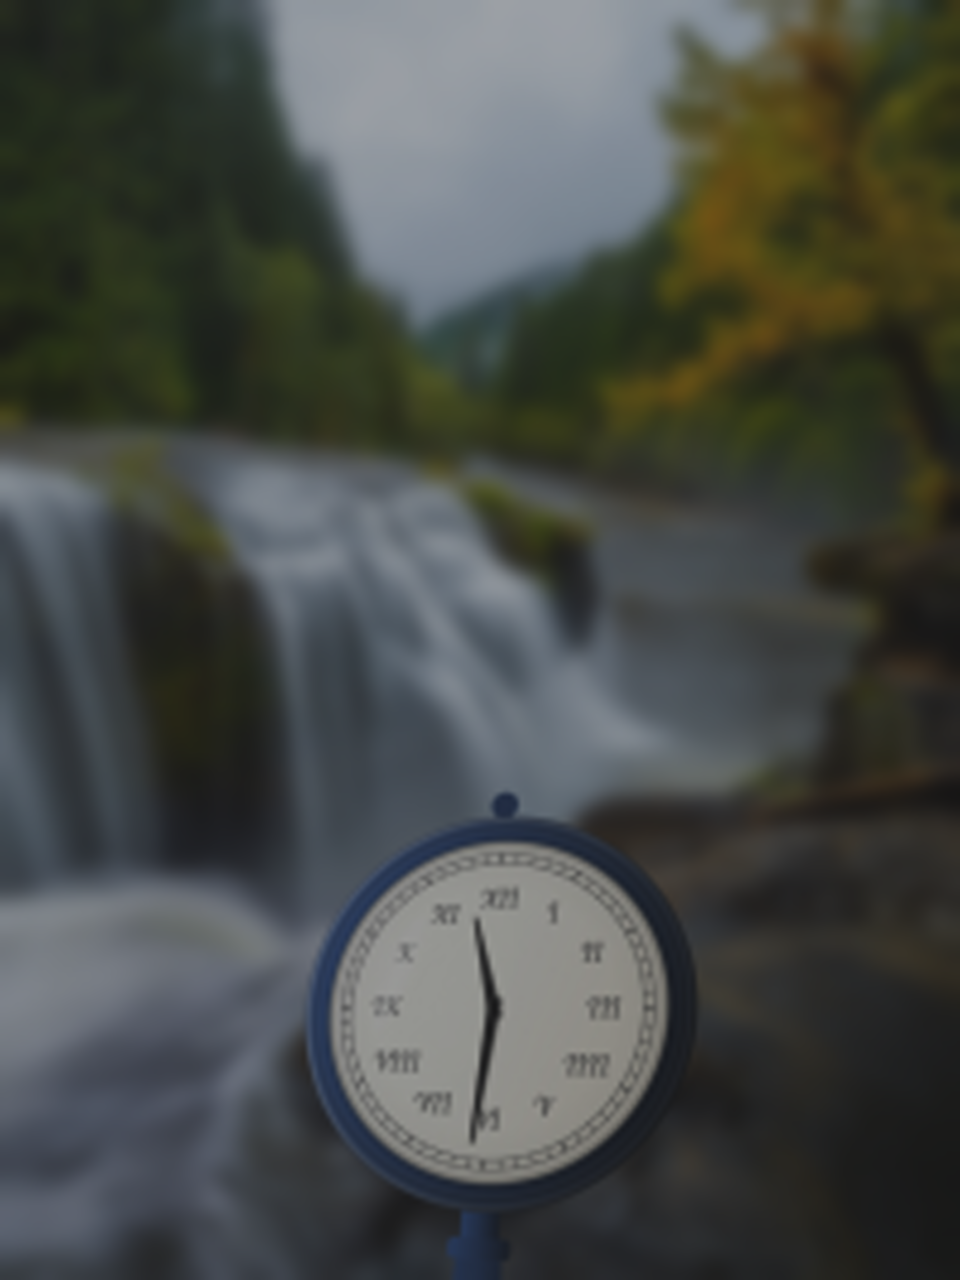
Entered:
11h31
